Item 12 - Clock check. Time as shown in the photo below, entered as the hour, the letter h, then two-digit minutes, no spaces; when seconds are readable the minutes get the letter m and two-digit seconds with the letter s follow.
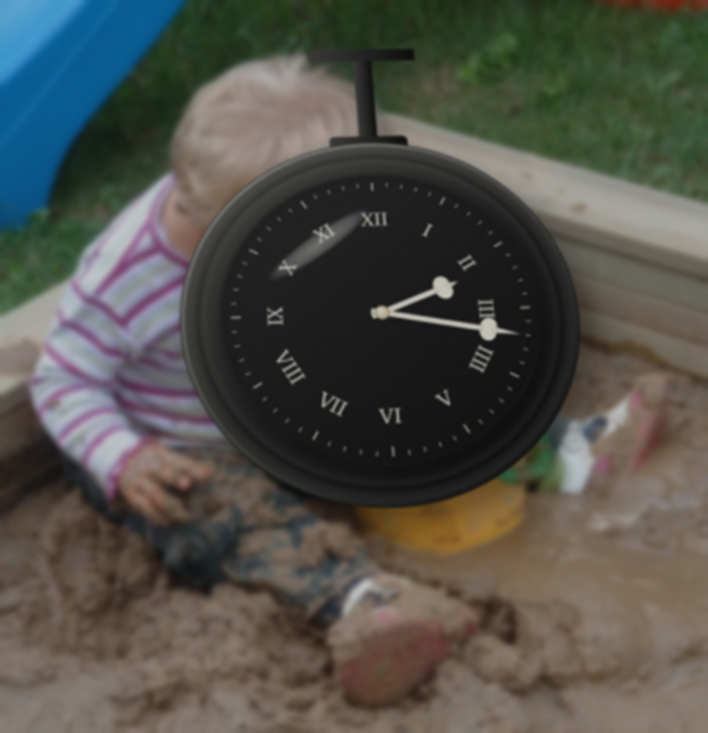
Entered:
2h17
